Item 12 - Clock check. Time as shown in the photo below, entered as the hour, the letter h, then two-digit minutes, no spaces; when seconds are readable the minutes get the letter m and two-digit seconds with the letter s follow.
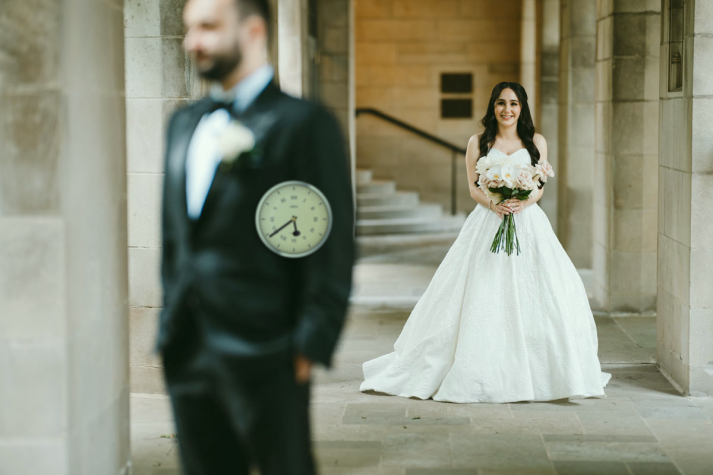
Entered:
5h39
